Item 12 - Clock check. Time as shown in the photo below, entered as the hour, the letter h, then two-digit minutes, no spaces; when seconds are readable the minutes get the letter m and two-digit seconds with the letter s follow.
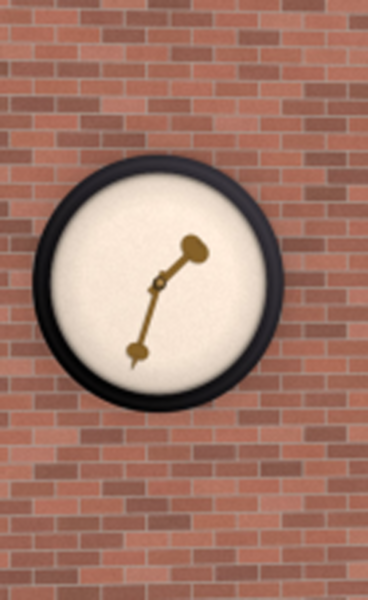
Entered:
1h33
